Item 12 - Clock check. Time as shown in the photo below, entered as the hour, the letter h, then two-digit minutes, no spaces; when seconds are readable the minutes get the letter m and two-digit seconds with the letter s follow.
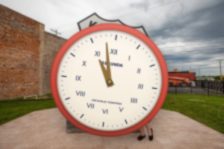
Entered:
10h58
